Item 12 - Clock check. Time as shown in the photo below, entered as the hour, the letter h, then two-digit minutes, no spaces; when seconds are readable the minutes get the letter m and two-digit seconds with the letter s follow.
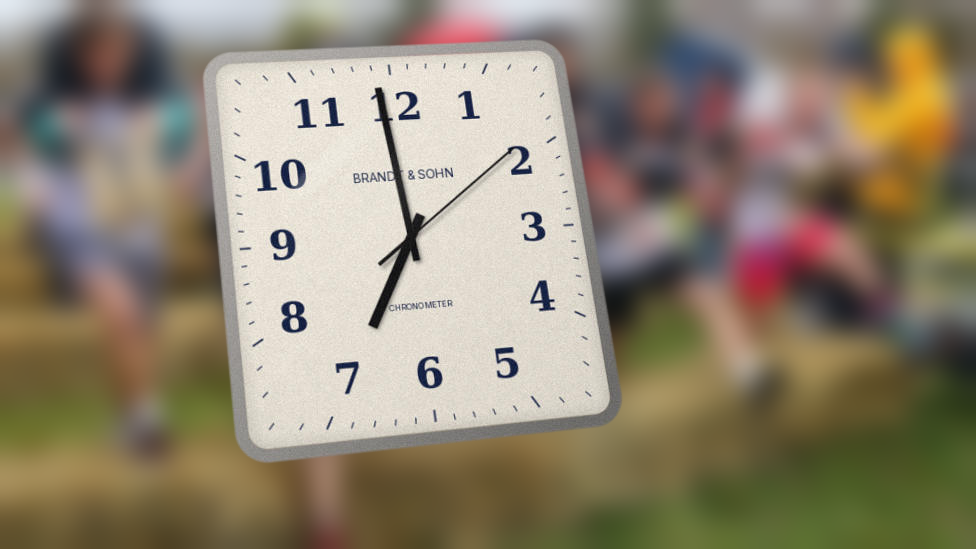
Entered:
6h59m09s
